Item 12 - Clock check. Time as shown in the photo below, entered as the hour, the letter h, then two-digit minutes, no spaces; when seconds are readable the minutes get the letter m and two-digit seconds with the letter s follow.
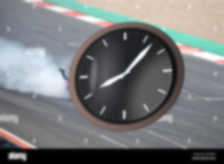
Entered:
8h07
